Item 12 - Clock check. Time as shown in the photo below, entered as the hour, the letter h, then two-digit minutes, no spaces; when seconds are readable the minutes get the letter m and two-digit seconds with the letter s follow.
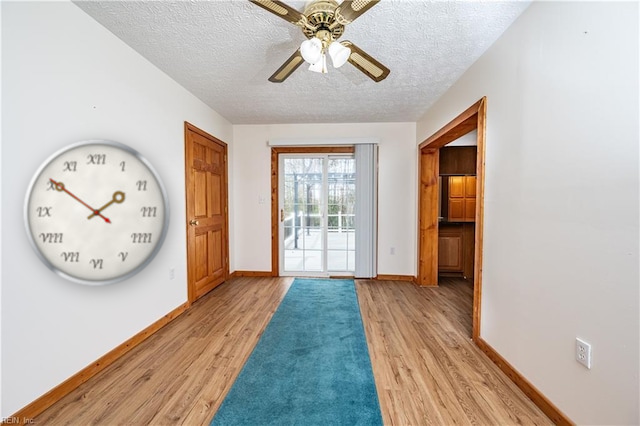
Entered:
1h50m51s
